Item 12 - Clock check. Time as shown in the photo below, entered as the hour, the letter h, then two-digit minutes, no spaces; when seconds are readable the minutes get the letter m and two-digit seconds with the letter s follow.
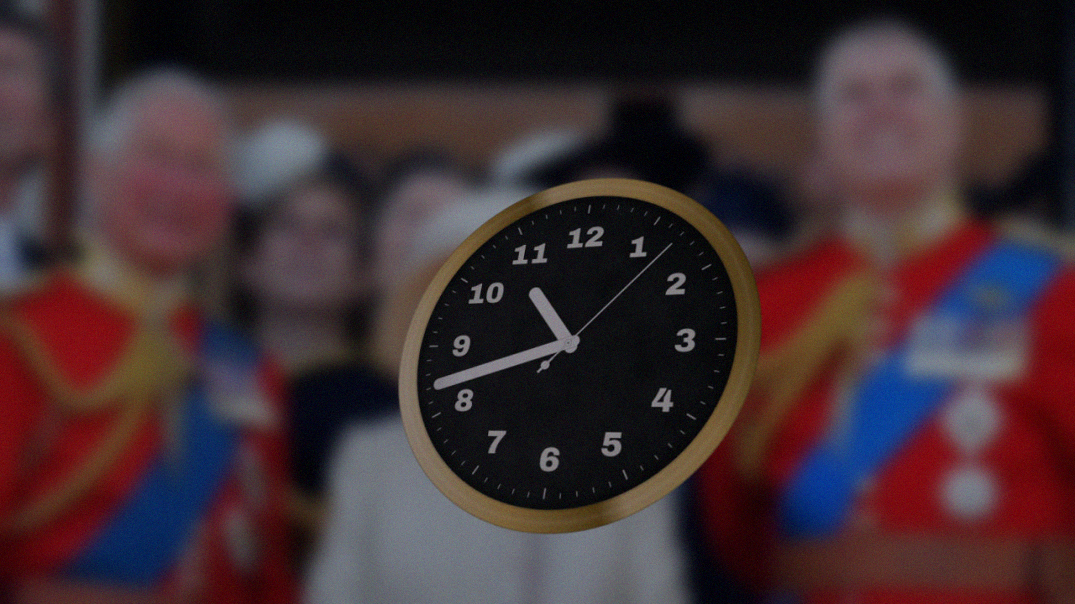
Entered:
10h42m07s
